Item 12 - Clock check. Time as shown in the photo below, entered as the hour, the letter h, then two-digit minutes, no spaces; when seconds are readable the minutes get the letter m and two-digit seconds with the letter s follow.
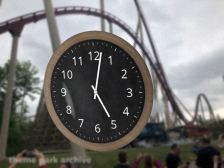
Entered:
5h02
